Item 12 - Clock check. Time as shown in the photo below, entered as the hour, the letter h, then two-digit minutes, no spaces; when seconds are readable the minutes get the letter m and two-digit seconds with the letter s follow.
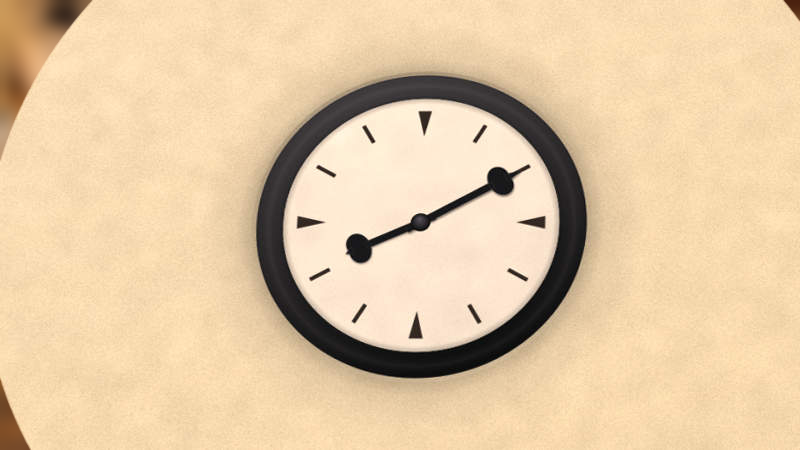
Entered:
8h10
